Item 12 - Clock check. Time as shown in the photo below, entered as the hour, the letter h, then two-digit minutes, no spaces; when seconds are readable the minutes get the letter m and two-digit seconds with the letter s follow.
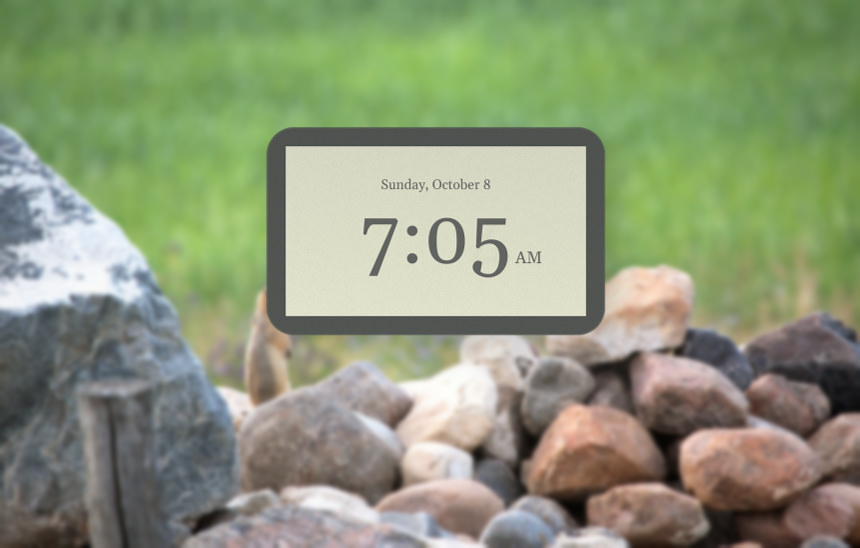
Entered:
7h05
